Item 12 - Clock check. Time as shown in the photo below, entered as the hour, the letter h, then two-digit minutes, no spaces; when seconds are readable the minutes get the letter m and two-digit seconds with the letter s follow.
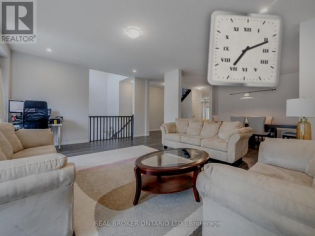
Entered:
7h11
